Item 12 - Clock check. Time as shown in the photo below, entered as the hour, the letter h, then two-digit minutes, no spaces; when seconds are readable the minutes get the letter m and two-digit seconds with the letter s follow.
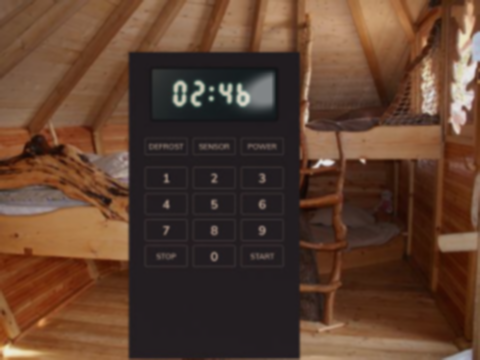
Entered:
2h46
